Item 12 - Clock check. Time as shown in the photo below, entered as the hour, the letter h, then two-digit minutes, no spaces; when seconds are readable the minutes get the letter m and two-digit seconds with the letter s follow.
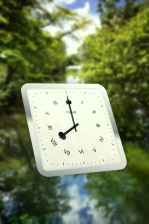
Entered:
8h00
